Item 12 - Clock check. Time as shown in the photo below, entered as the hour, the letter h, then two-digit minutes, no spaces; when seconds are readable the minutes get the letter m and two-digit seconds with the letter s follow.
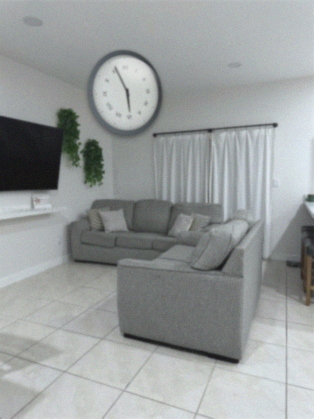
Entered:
5h56
